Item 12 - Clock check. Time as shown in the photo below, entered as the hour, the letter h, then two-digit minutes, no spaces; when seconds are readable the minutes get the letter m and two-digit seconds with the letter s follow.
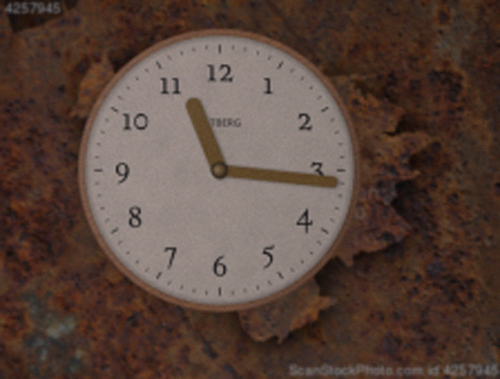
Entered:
11h16
